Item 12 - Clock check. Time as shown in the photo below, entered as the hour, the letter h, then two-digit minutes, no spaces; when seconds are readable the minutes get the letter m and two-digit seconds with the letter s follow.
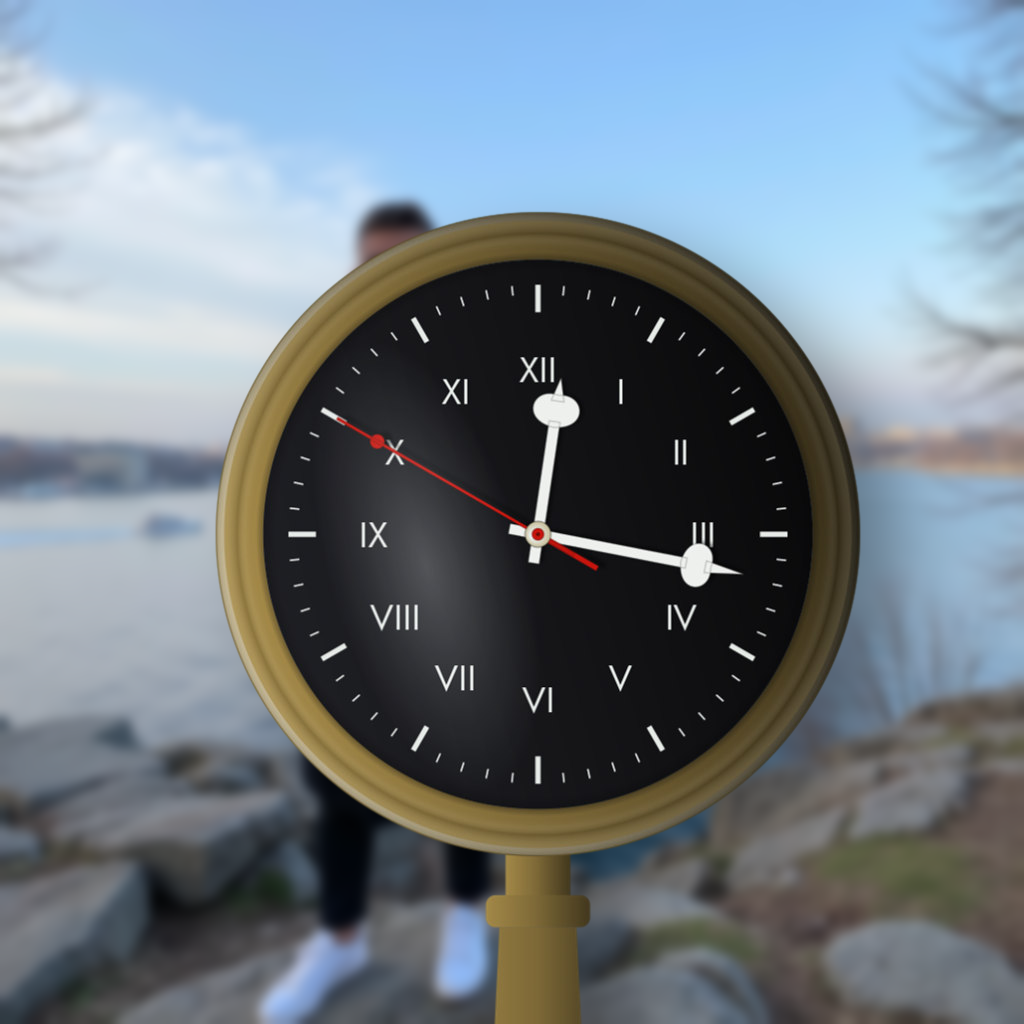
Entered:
12h16m50s
